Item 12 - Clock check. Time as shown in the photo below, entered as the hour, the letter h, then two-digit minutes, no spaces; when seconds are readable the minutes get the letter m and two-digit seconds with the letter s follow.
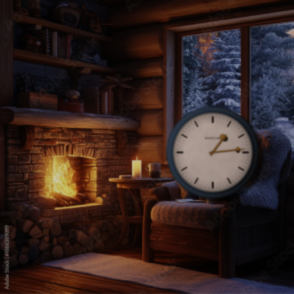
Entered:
1h14
